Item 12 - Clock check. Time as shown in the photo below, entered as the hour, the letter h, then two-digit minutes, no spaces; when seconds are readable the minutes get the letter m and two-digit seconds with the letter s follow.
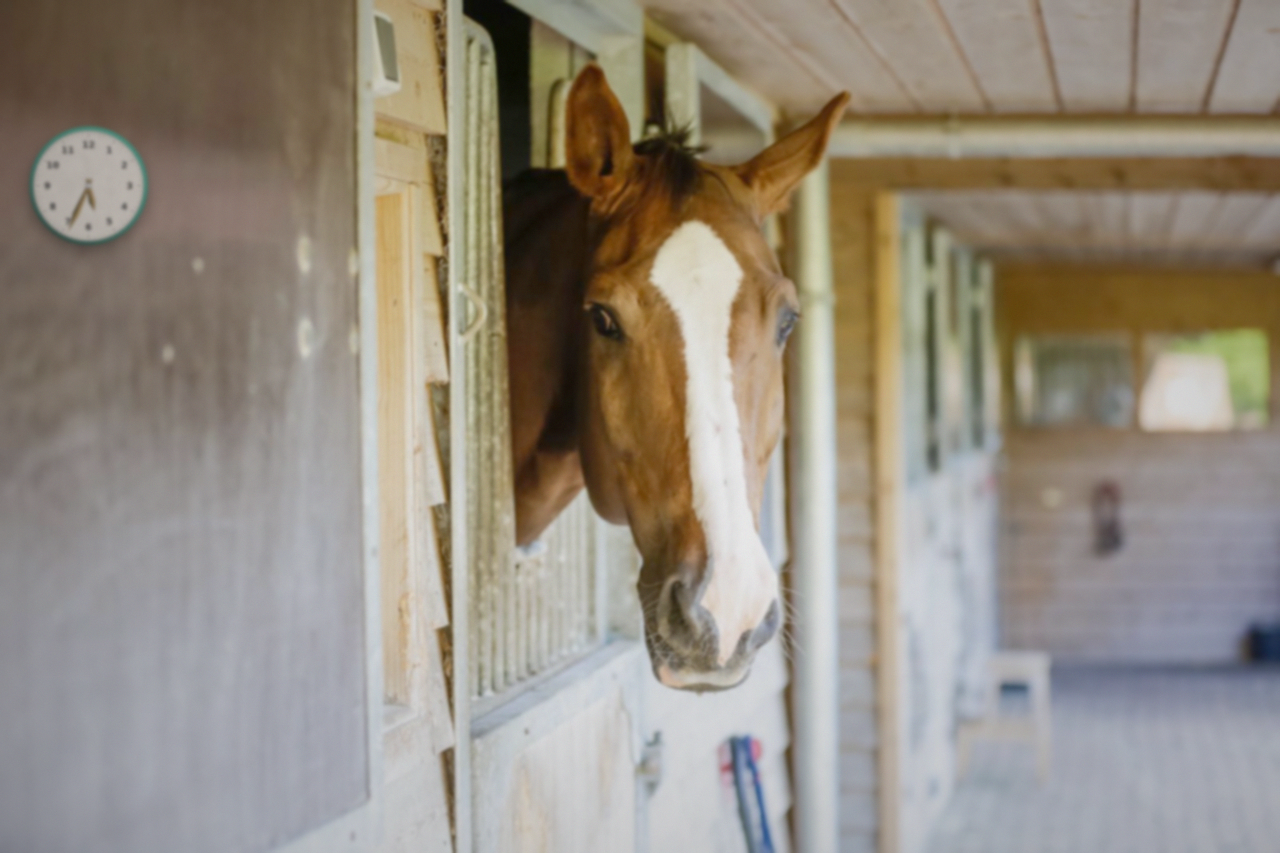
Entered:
5h34
